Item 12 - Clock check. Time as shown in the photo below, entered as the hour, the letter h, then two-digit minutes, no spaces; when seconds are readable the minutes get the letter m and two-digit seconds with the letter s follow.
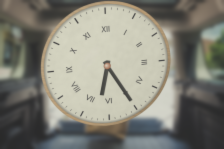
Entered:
6h25
